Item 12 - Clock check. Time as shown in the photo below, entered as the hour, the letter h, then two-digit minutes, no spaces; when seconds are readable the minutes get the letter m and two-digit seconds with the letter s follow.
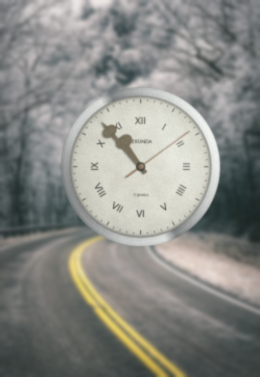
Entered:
10h53m09s
